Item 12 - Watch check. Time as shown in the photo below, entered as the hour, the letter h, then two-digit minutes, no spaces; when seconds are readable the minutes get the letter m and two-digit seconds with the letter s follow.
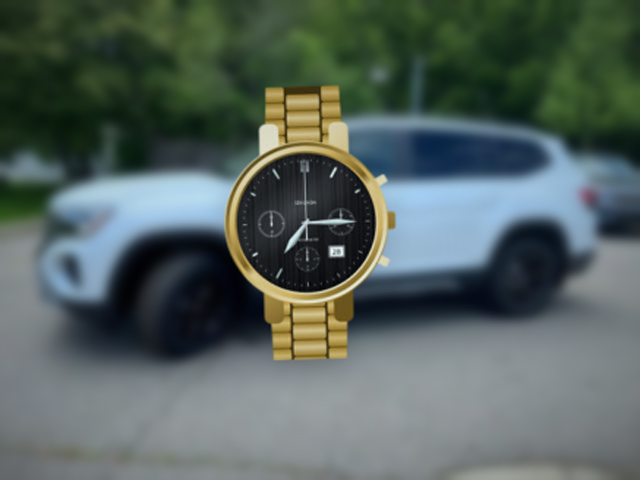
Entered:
7h15
